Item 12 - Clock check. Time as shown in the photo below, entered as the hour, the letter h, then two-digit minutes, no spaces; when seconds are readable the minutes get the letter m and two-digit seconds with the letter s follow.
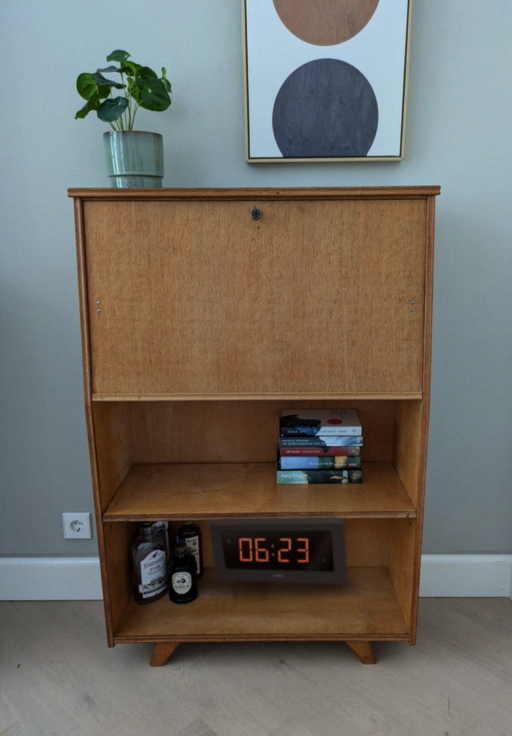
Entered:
6h23
